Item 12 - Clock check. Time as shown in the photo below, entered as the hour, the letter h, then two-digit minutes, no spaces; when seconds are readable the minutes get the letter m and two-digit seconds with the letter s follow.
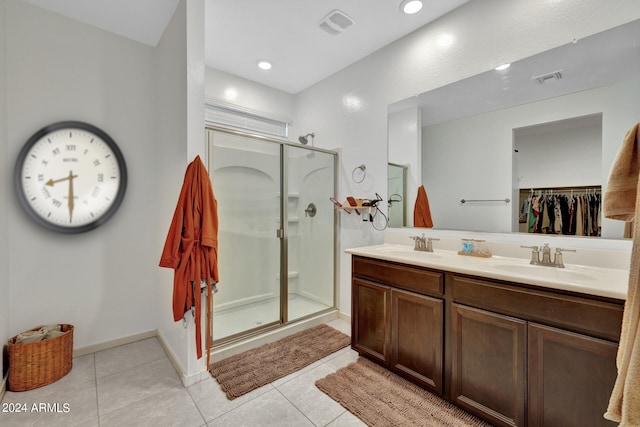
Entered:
8h30
